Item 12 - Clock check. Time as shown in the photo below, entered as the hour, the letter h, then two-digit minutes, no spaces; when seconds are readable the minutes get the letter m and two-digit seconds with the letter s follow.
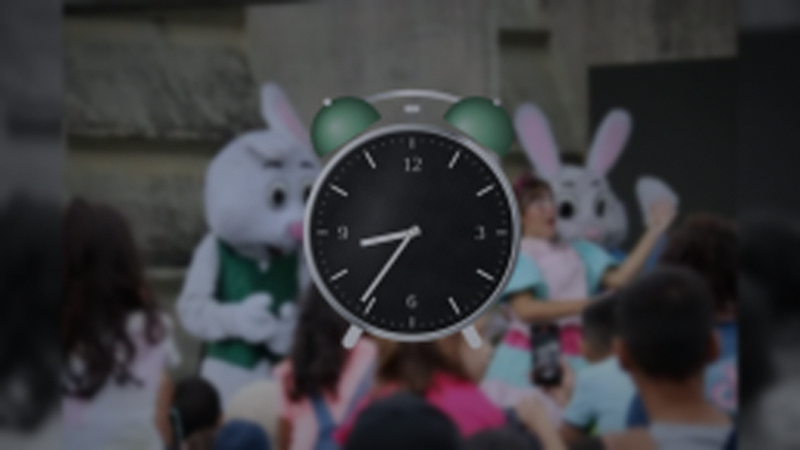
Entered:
8h36
